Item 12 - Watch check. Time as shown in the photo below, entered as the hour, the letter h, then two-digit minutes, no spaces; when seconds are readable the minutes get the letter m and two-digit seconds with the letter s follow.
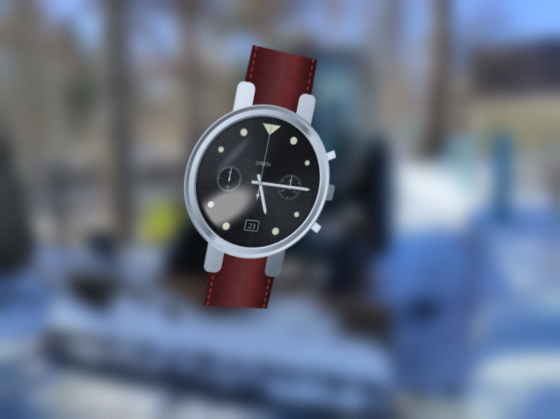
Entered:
5h15
